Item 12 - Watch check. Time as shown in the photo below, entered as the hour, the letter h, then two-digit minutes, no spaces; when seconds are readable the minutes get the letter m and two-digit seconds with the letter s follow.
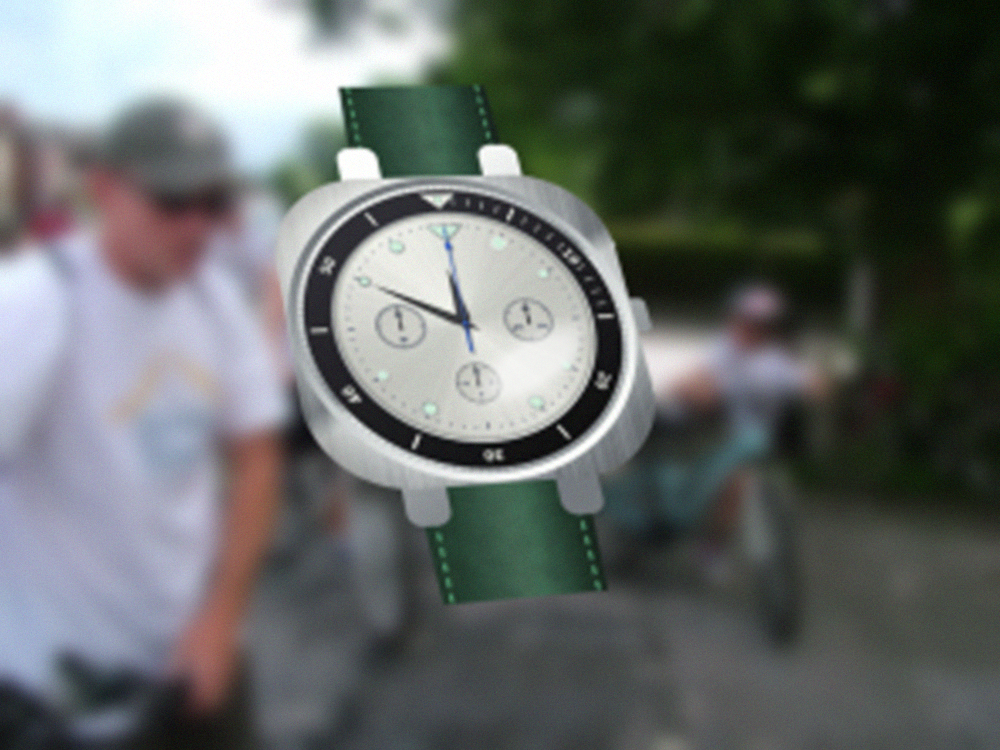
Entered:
11h50
